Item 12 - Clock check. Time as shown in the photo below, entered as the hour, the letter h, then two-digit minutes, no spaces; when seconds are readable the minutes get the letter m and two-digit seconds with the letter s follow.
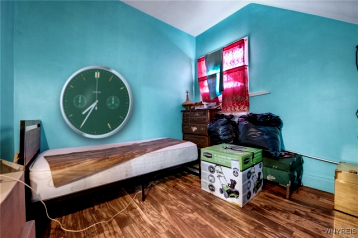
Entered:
7h35
